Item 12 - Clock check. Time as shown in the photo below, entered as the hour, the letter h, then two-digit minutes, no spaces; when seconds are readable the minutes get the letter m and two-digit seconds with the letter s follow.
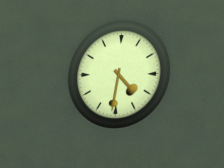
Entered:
4h31
